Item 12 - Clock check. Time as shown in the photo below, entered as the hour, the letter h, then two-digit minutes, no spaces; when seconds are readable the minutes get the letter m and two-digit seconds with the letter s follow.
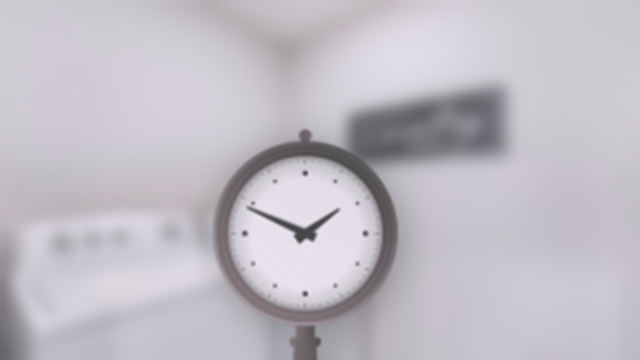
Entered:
1h49
